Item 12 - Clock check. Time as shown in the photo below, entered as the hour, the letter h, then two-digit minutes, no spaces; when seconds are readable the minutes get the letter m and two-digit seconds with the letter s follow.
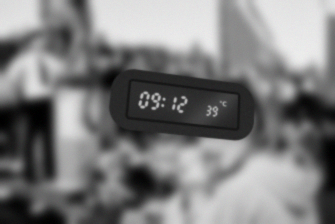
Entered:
9h12
